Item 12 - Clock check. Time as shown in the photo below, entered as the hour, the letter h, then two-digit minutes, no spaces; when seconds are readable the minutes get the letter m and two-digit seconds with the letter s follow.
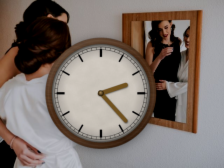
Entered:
2h23
